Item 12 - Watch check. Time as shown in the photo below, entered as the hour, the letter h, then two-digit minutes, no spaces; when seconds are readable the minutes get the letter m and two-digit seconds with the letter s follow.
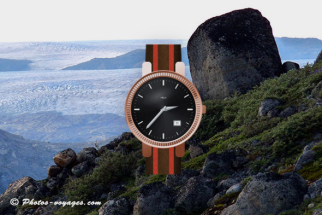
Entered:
2h37
